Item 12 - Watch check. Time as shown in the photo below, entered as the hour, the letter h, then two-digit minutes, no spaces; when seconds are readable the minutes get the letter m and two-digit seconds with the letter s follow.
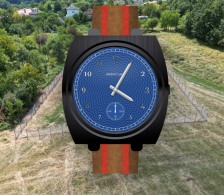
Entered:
4h05
